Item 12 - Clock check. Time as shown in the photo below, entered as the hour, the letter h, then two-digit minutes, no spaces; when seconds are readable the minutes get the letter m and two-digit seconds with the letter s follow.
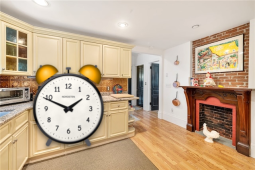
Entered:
1h49
